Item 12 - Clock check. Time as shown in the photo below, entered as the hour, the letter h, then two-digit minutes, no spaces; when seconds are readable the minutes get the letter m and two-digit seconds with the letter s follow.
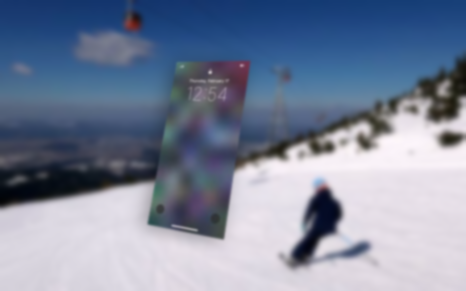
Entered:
12h54
